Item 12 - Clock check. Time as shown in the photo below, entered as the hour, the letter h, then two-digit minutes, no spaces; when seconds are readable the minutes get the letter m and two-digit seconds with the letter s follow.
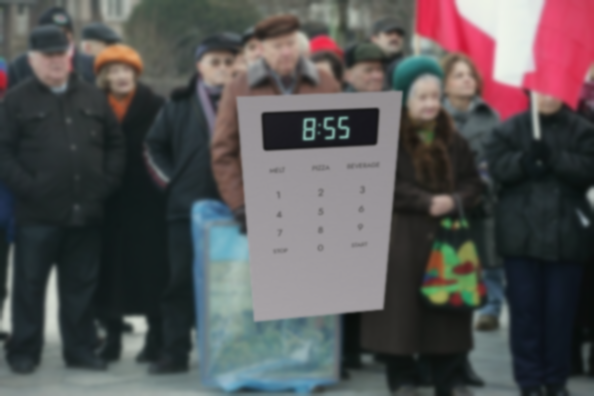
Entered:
8h55
